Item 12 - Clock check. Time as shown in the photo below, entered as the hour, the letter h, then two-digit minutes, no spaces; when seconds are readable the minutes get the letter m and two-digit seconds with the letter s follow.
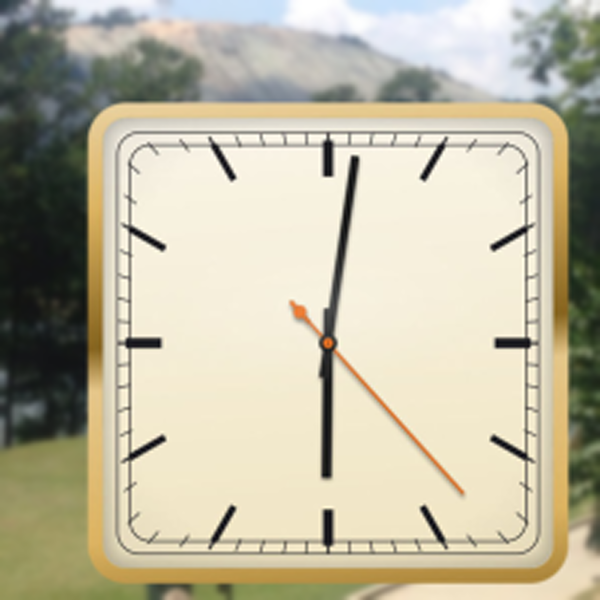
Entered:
6h01m23s
